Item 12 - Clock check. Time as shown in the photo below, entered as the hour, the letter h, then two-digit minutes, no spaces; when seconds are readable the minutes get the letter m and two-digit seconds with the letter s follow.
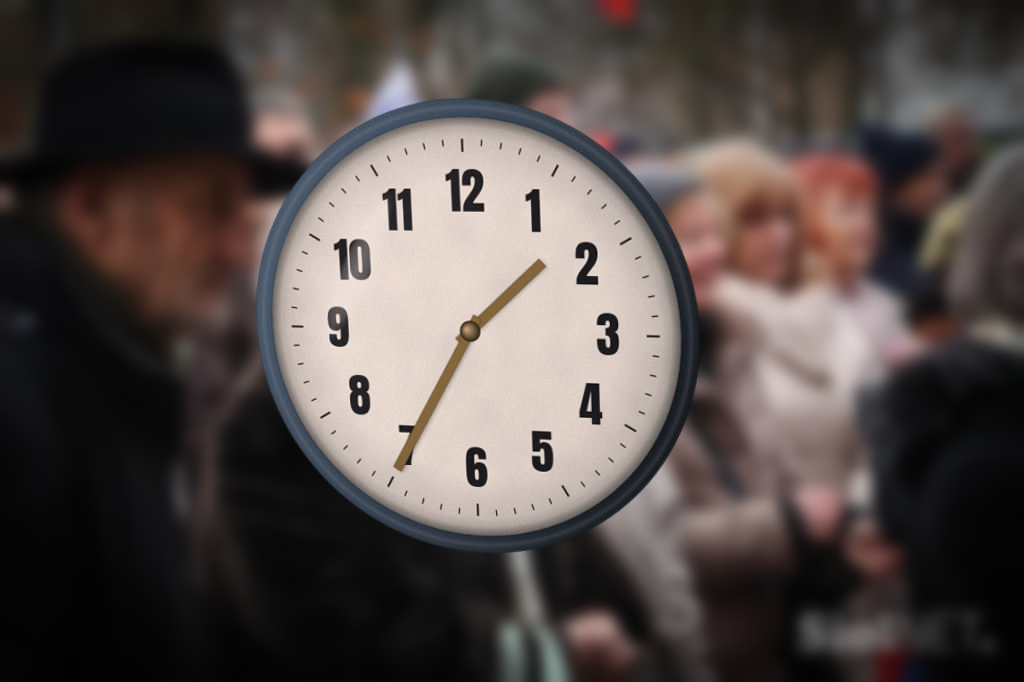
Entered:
1h35
